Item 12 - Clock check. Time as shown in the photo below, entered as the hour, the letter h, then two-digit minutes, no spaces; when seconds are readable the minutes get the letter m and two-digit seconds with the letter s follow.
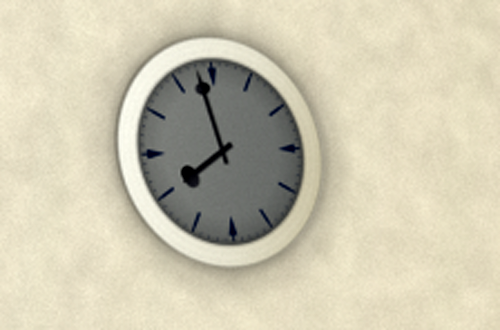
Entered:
7h58
